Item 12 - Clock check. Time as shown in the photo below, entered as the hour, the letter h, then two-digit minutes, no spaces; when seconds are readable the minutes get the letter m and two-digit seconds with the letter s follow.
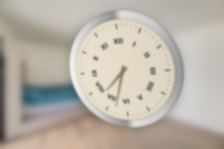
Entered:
7h33
